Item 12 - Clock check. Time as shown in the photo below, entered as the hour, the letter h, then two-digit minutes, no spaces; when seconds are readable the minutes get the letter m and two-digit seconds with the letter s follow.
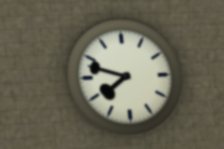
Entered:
7h48
